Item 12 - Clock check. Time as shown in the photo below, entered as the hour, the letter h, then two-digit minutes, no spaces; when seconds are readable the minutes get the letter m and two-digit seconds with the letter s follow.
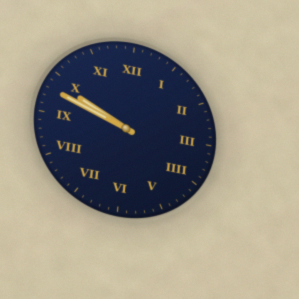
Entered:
9h48
